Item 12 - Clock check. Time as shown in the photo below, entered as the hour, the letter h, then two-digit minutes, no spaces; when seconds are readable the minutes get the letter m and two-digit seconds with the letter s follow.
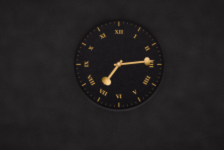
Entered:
7h14
